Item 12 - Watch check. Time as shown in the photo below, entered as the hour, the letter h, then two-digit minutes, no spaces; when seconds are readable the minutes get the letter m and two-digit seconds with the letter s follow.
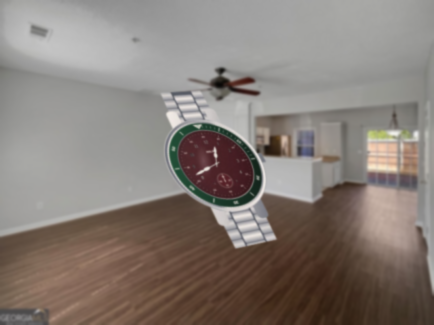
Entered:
12h42
